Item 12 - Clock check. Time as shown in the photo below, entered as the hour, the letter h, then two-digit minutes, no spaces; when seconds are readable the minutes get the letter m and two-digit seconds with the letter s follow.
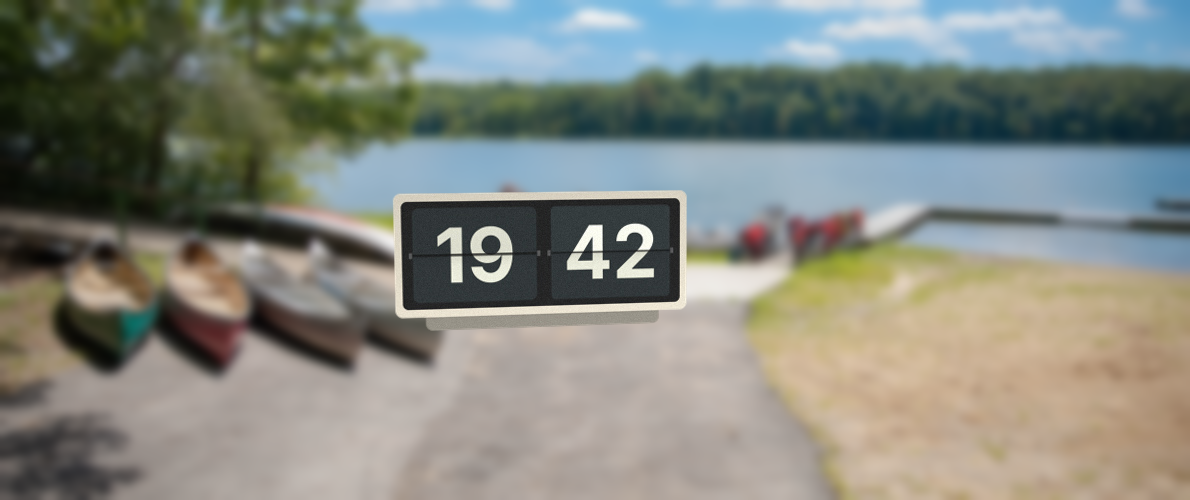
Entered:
19h42
